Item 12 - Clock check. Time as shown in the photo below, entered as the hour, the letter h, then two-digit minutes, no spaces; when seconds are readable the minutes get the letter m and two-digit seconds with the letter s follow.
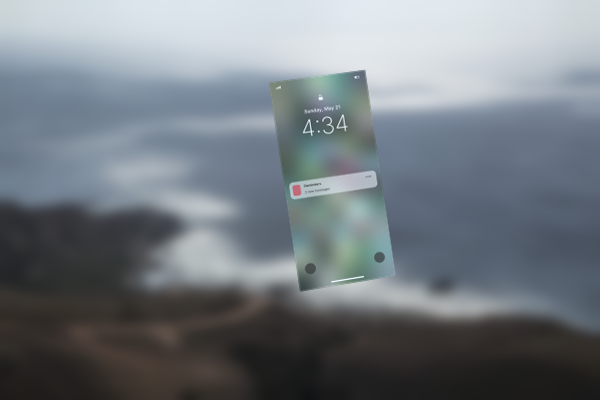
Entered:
4h34
